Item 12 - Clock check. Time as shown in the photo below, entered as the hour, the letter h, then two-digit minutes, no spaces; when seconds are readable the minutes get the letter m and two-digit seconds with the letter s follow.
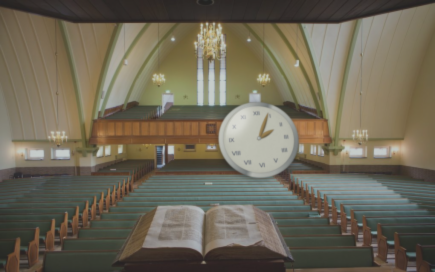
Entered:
2h04
